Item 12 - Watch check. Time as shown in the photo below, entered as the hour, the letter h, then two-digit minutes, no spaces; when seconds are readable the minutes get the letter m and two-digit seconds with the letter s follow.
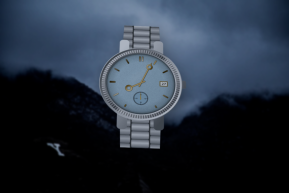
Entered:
8h04
